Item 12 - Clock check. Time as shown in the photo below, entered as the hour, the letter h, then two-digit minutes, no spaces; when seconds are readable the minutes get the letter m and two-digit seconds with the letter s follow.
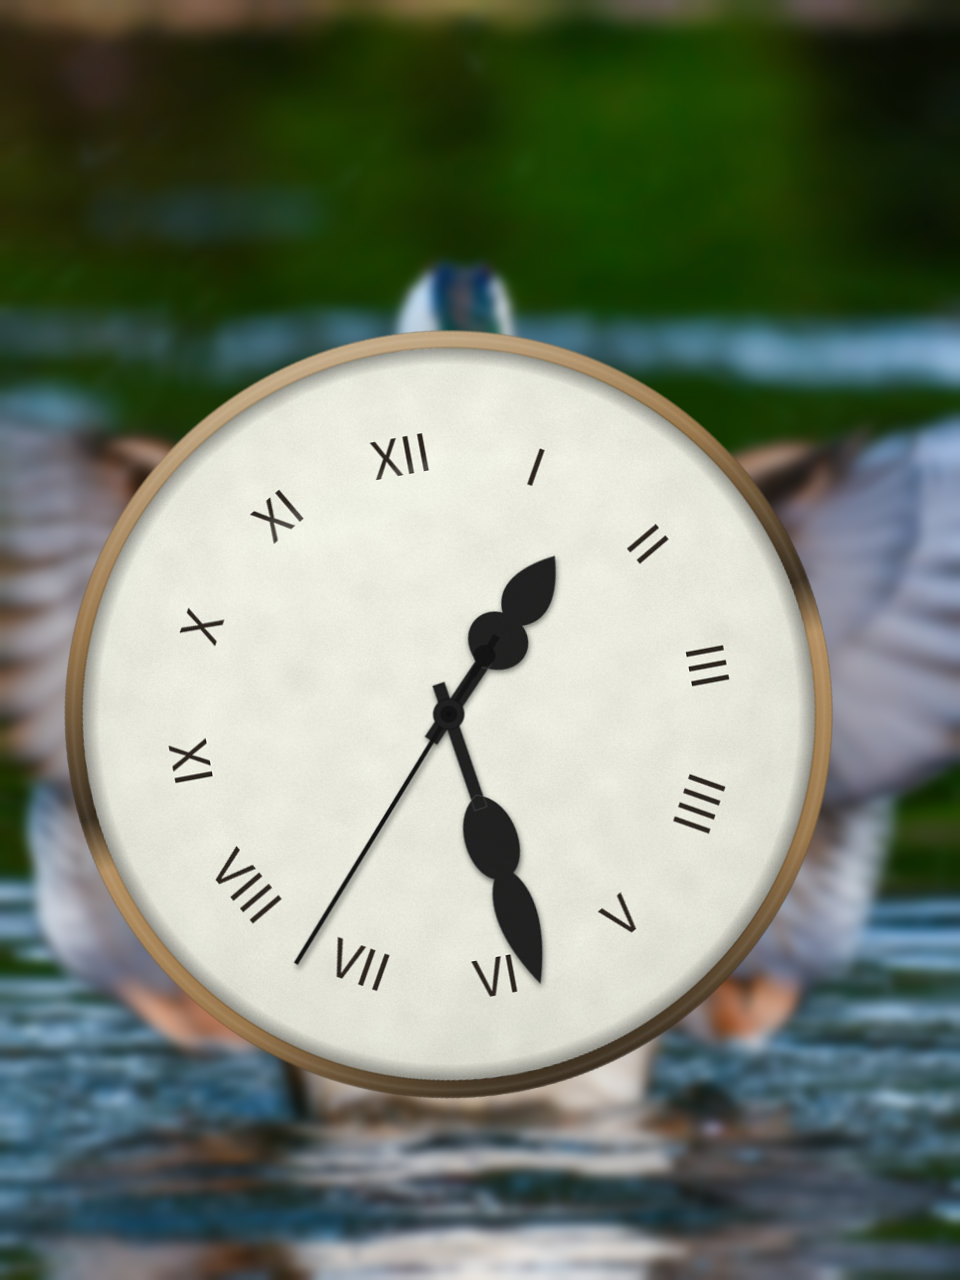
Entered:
1h28m37s
